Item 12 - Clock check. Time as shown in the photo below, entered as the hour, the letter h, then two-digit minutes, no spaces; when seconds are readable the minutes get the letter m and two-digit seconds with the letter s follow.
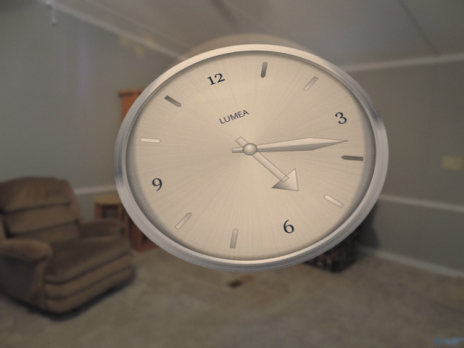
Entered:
5h18
